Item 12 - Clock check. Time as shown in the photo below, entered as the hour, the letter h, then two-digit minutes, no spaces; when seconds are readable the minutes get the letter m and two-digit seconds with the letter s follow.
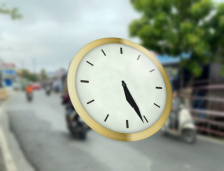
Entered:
5h26
